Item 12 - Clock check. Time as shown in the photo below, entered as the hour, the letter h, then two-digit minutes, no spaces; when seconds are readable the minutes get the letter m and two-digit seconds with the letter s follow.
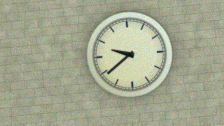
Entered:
9h39
